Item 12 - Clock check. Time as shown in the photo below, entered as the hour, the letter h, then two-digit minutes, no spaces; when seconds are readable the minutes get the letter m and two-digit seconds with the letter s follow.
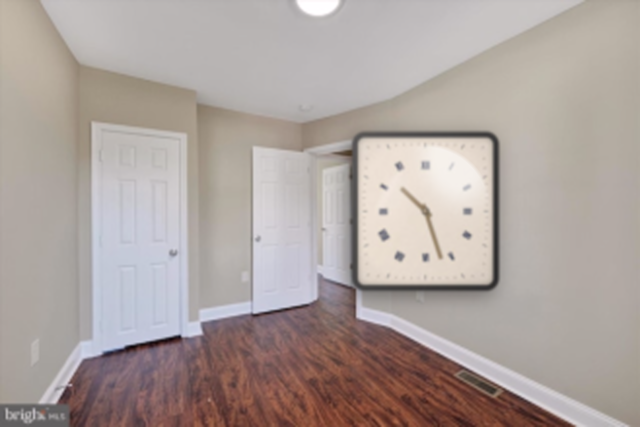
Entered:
10h27
